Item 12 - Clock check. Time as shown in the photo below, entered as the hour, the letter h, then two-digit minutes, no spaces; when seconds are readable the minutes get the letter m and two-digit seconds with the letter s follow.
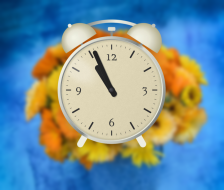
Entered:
10h56
